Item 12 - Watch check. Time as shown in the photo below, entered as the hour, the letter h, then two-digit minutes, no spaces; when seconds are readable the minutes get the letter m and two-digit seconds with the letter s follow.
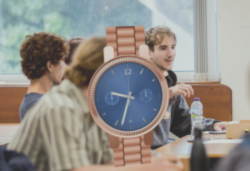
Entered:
9h33
